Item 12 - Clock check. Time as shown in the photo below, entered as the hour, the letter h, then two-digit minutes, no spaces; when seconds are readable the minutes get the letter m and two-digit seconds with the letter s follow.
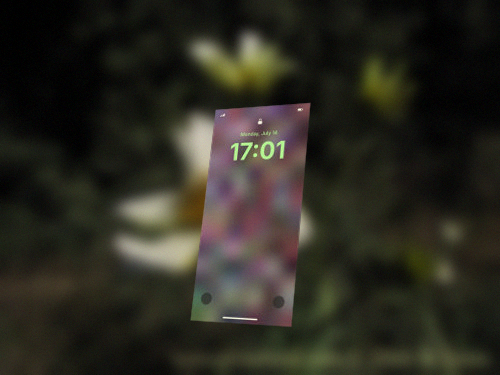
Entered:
17h01
